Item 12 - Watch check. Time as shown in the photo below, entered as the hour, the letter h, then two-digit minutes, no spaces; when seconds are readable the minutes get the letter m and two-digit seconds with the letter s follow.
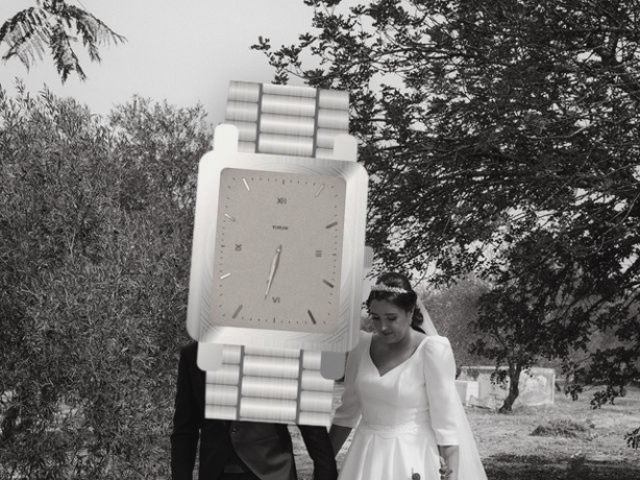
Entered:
6h32
